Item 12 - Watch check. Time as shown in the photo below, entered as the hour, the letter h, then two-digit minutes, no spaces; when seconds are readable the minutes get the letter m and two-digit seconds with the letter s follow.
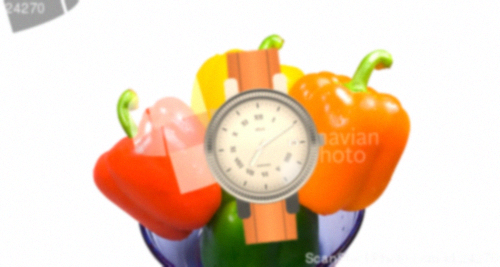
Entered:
7h10
